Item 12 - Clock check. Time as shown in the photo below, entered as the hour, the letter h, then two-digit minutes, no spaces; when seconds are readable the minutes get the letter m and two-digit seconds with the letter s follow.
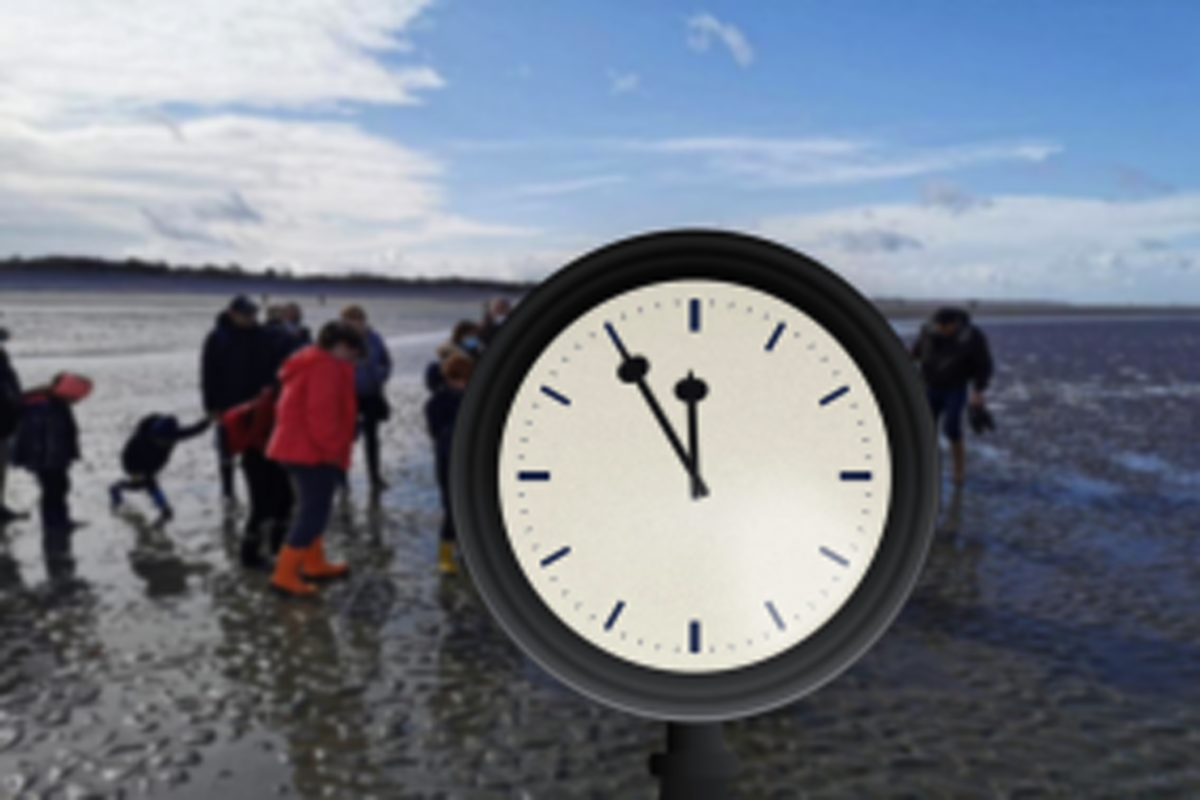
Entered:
11h55
